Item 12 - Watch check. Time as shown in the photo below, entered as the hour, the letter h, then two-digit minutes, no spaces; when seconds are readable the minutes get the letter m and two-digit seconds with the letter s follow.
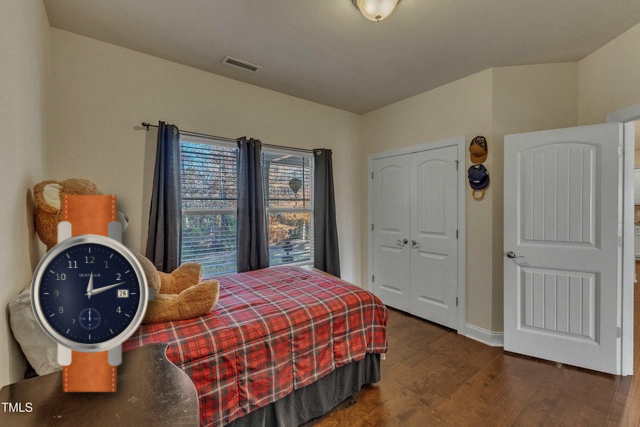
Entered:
12h12
